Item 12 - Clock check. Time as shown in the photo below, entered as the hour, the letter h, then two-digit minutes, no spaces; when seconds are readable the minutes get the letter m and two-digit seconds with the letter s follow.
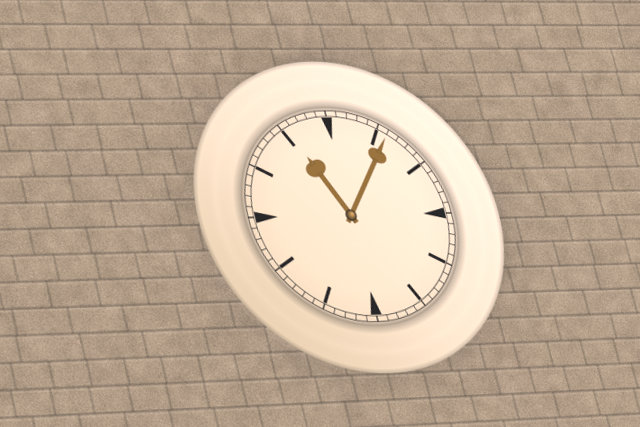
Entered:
11h06
